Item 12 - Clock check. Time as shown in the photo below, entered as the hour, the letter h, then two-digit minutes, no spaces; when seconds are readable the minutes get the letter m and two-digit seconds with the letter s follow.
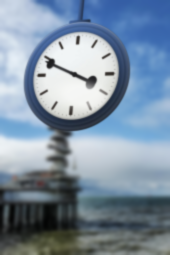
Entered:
3h49
